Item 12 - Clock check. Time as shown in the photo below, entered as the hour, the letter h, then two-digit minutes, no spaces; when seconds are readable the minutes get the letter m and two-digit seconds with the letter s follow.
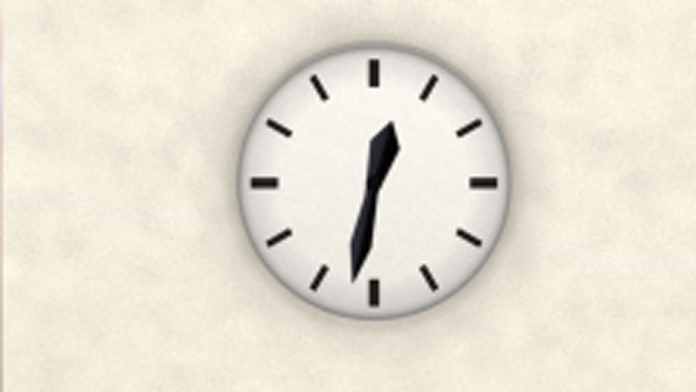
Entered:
12h32
